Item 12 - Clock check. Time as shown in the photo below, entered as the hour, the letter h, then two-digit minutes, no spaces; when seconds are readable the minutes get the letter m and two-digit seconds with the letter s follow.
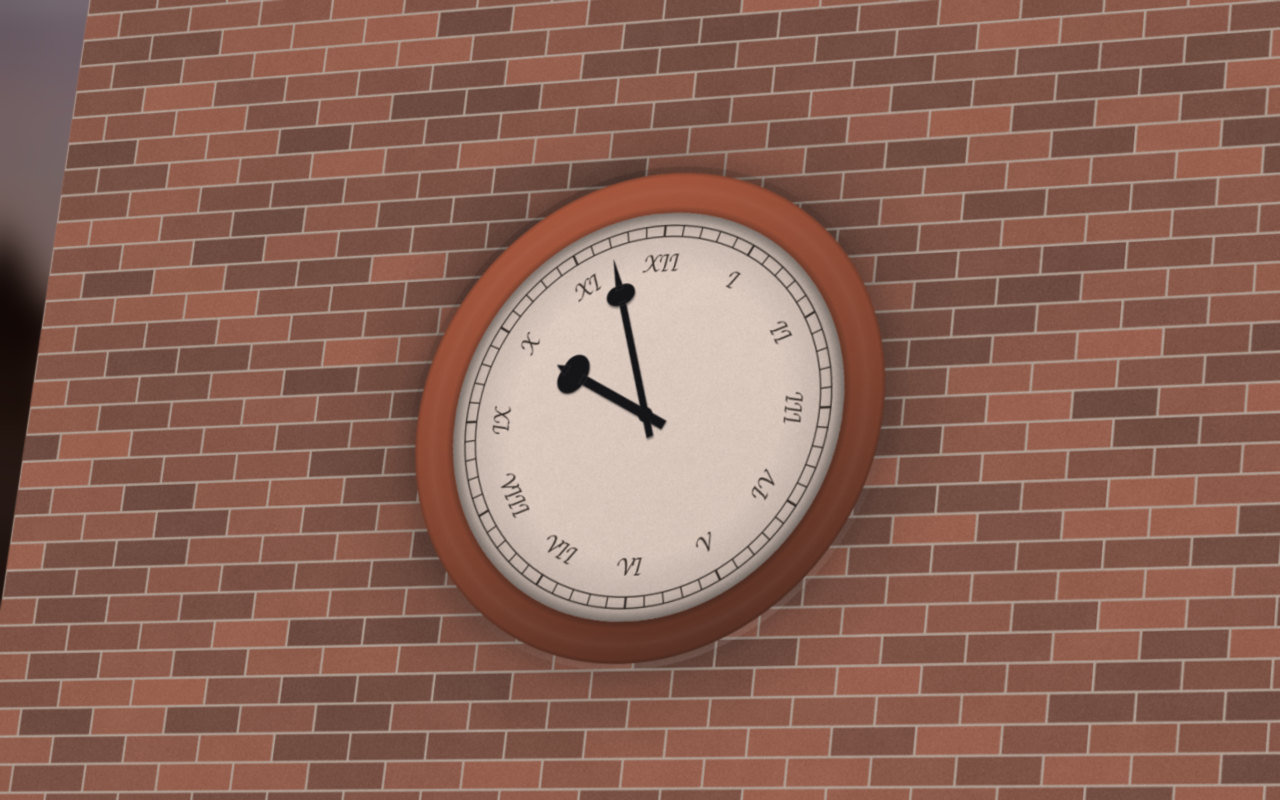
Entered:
9h57
